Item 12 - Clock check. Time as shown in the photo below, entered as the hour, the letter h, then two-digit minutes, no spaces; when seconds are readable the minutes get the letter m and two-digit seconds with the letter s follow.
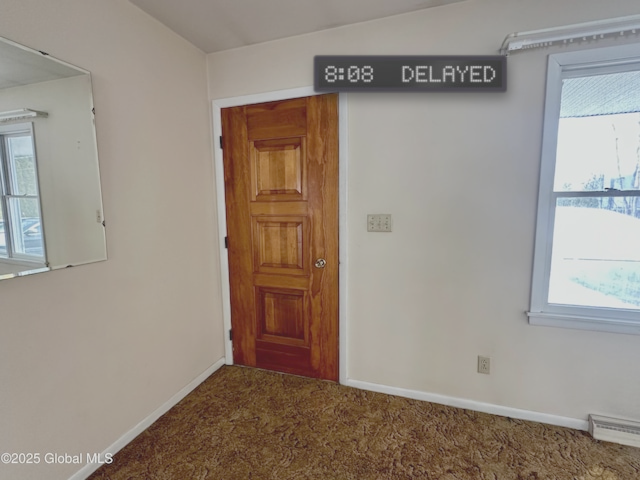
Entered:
8h08
